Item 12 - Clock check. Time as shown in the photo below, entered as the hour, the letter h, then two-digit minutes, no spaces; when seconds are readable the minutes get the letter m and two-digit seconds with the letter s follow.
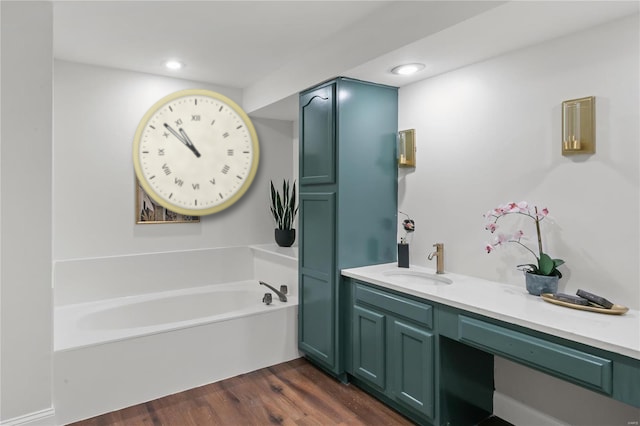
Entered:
10h52
